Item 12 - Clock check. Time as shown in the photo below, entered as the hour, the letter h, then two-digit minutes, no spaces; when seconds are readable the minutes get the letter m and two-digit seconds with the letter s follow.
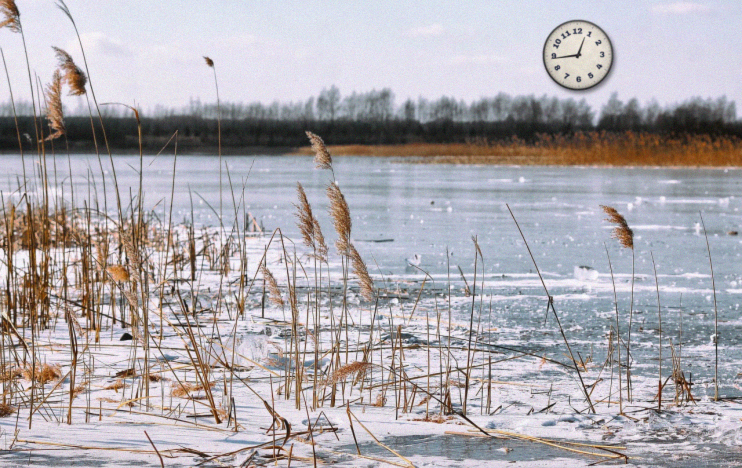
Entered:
12h44
